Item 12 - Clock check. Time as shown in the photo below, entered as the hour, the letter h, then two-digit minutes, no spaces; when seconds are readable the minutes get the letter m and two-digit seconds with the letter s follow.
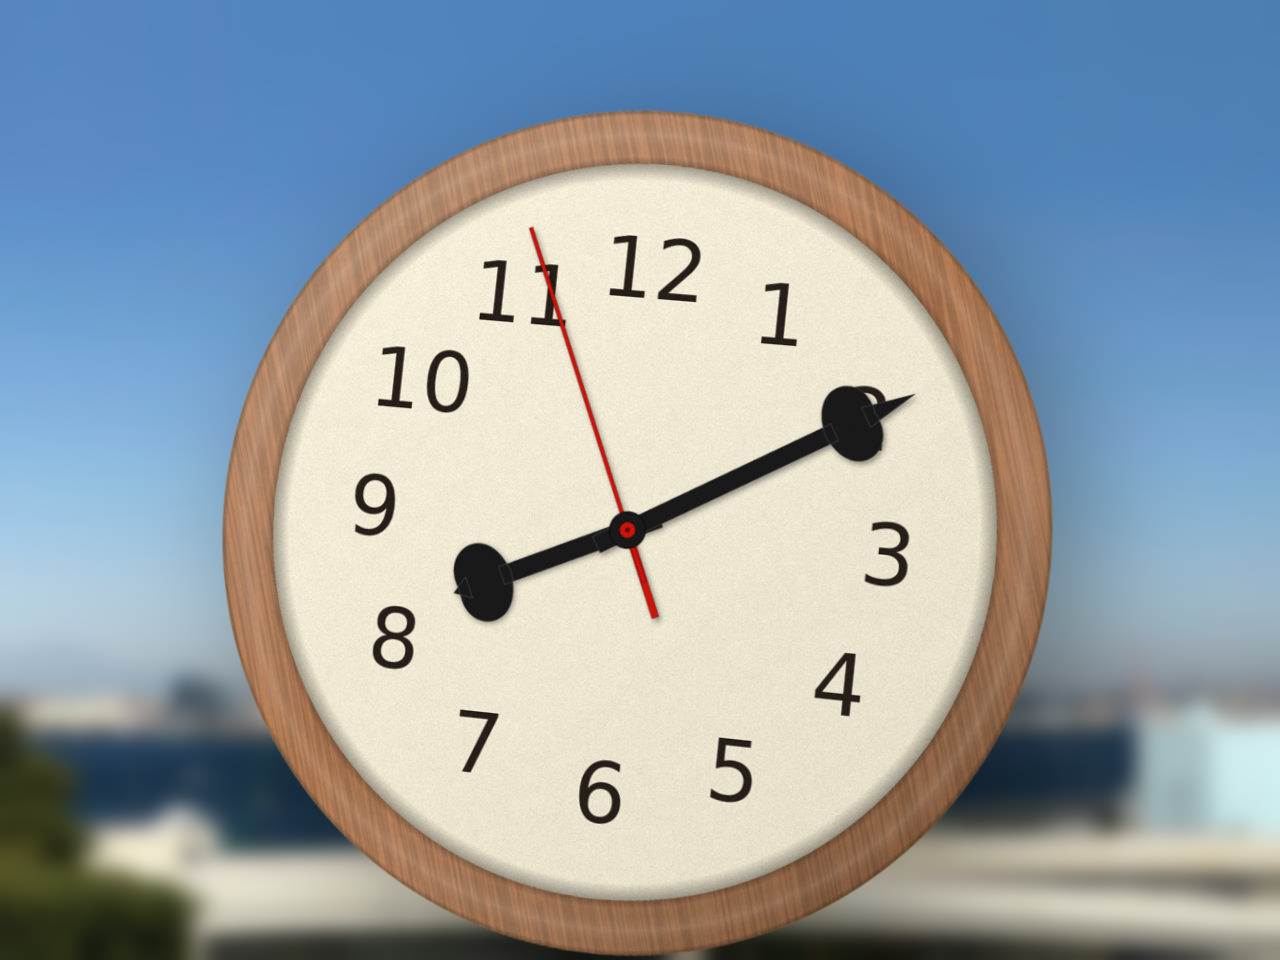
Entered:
8h09m56s
